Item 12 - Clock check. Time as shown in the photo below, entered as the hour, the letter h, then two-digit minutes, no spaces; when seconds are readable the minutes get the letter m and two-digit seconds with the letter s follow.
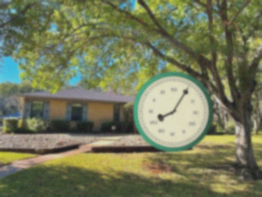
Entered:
8h05
